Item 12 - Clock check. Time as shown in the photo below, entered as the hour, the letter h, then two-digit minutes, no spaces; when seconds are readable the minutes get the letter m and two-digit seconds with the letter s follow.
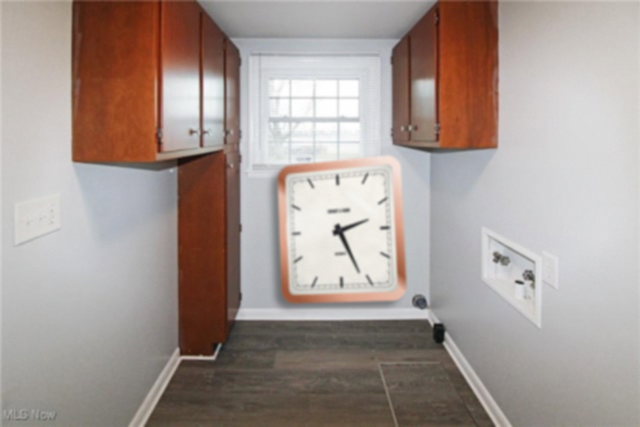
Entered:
2h26
